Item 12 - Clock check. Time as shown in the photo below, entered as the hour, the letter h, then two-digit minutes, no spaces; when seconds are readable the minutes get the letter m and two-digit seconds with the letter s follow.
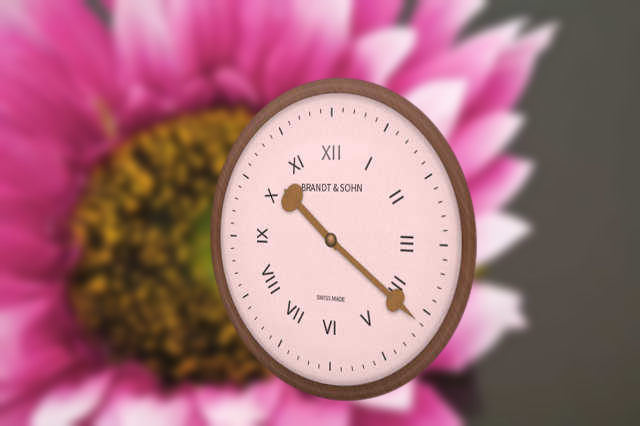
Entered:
10h21
